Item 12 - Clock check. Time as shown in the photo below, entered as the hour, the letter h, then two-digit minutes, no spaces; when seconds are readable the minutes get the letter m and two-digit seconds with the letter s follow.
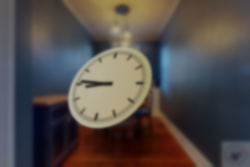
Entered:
8h46
